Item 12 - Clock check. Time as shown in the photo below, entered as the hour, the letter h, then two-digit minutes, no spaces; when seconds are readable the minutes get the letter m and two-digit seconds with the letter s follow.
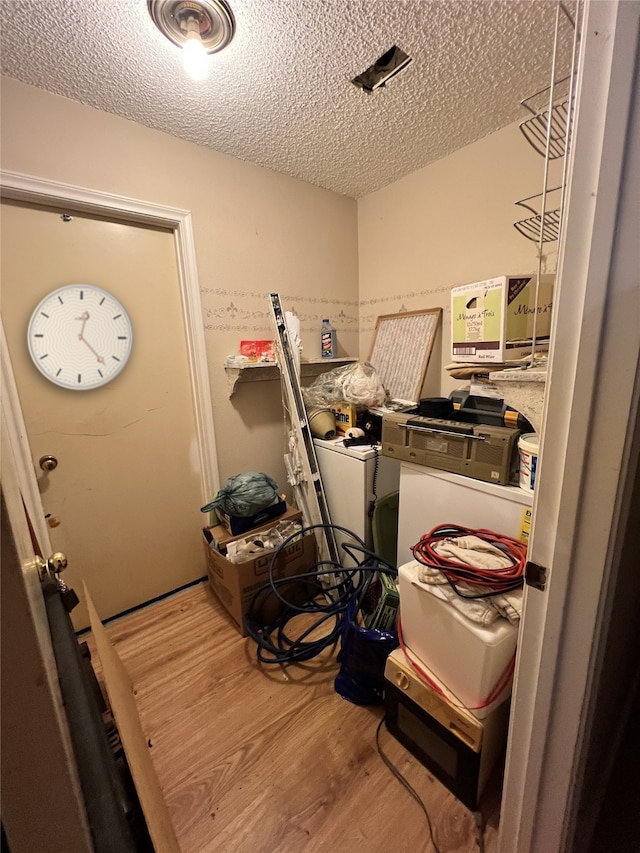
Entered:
12h23
